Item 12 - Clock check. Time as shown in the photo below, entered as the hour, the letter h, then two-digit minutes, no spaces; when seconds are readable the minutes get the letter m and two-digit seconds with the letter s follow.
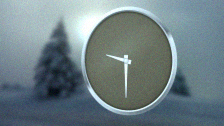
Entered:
9h30
